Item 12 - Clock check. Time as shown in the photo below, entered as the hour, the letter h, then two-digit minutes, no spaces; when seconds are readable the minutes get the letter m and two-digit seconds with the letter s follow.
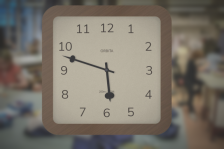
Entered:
5h48
